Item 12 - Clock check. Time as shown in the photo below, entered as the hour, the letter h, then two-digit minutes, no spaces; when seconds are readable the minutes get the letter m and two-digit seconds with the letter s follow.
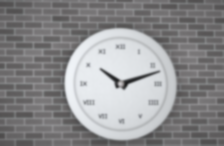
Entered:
10h12
